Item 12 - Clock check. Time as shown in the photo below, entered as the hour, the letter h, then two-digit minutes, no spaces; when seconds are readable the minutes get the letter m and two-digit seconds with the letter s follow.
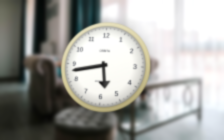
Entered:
5h43
